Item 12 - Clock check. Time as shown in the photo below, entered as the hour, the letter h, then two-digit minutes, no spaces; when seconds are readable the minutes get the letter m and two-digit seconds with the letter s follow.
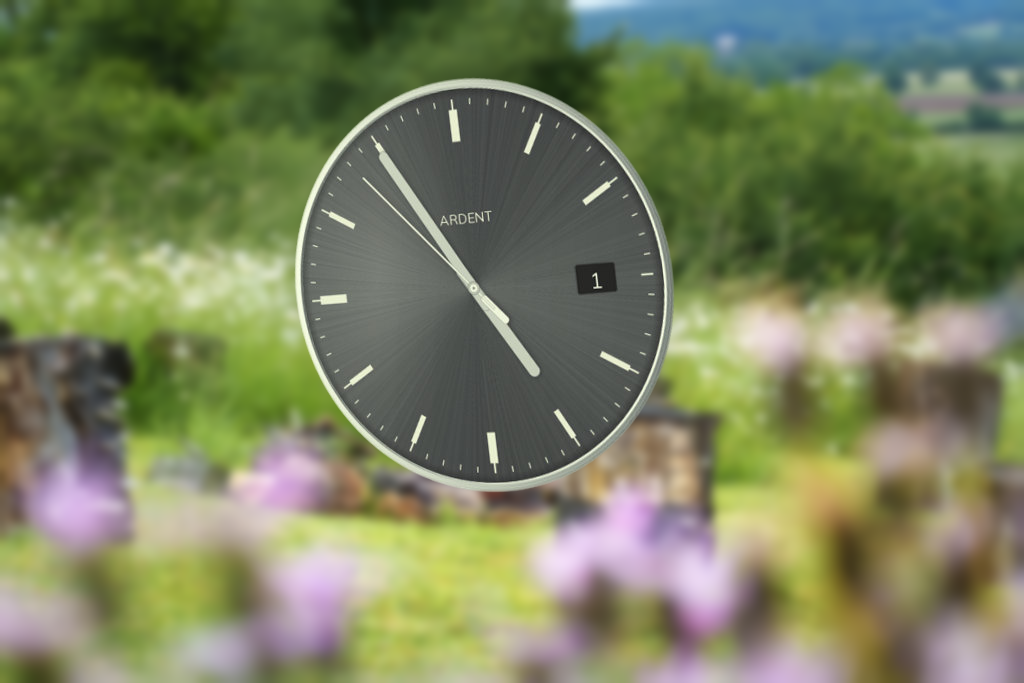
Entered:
4h54m53s
